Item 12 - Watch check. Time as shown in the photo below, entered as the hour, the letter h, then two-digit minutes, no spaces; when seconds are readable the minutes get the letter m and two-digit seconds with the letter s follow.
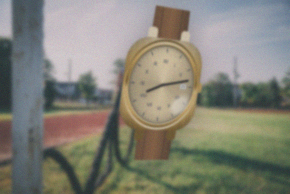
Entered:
8h13
